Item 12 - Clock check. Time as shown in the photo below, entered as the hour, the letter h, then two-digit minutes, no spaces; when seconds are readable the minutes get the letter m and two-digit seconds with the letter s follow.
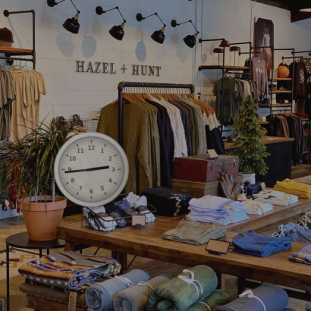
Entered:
2h44
